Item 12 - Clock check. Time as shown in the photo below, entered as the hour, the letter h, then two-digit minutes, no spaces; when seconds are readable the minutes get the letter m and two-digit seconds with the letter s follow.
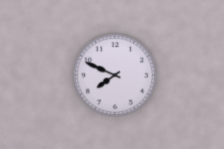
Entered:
7h49
